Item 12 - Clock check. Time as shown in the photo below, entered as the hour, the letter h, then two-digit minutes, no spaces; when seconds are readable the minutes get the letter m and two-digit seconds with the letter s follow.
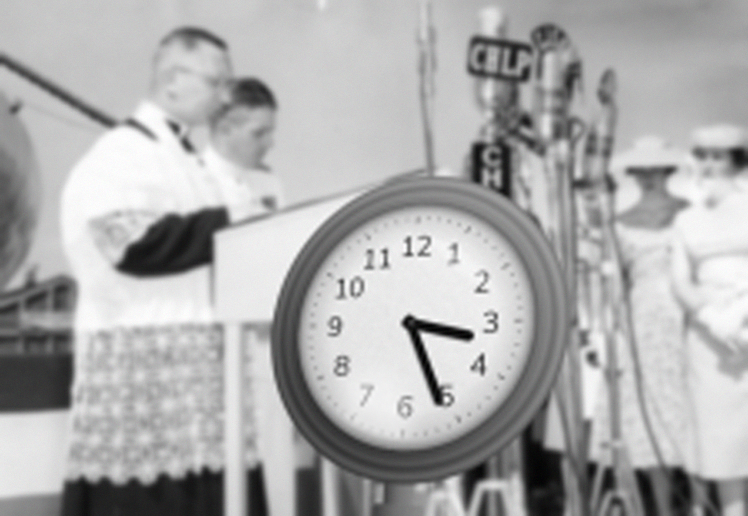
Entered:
3h26
